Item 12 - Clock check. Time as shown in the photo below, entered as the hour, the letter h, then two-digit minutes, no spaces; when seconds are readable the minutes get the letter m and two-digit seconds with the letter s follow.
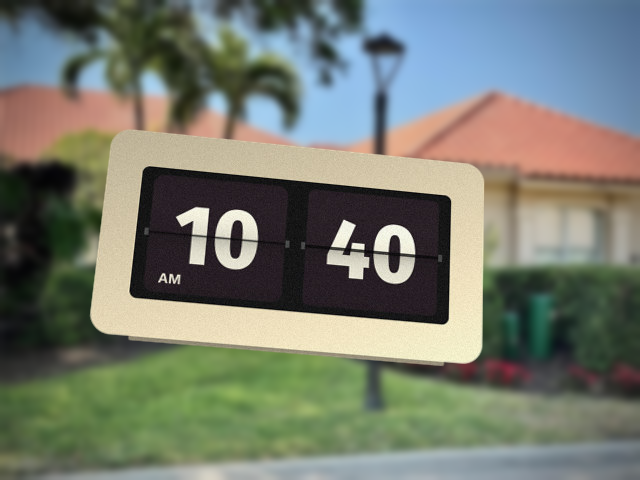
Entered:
10h40
